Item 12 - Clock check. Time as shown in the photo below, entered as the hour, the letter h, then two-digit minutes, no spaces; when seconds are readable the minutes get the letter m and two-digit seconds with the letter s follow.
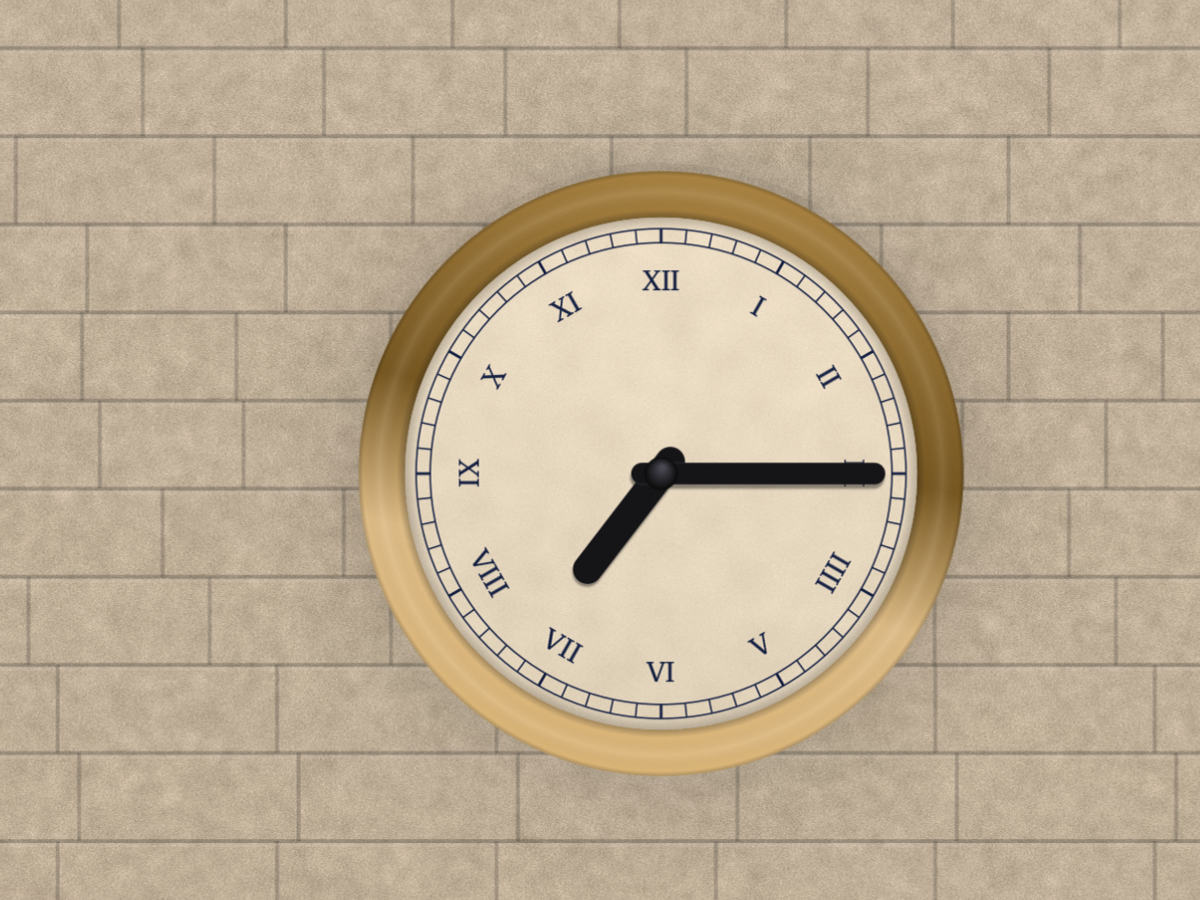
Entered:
7h15
